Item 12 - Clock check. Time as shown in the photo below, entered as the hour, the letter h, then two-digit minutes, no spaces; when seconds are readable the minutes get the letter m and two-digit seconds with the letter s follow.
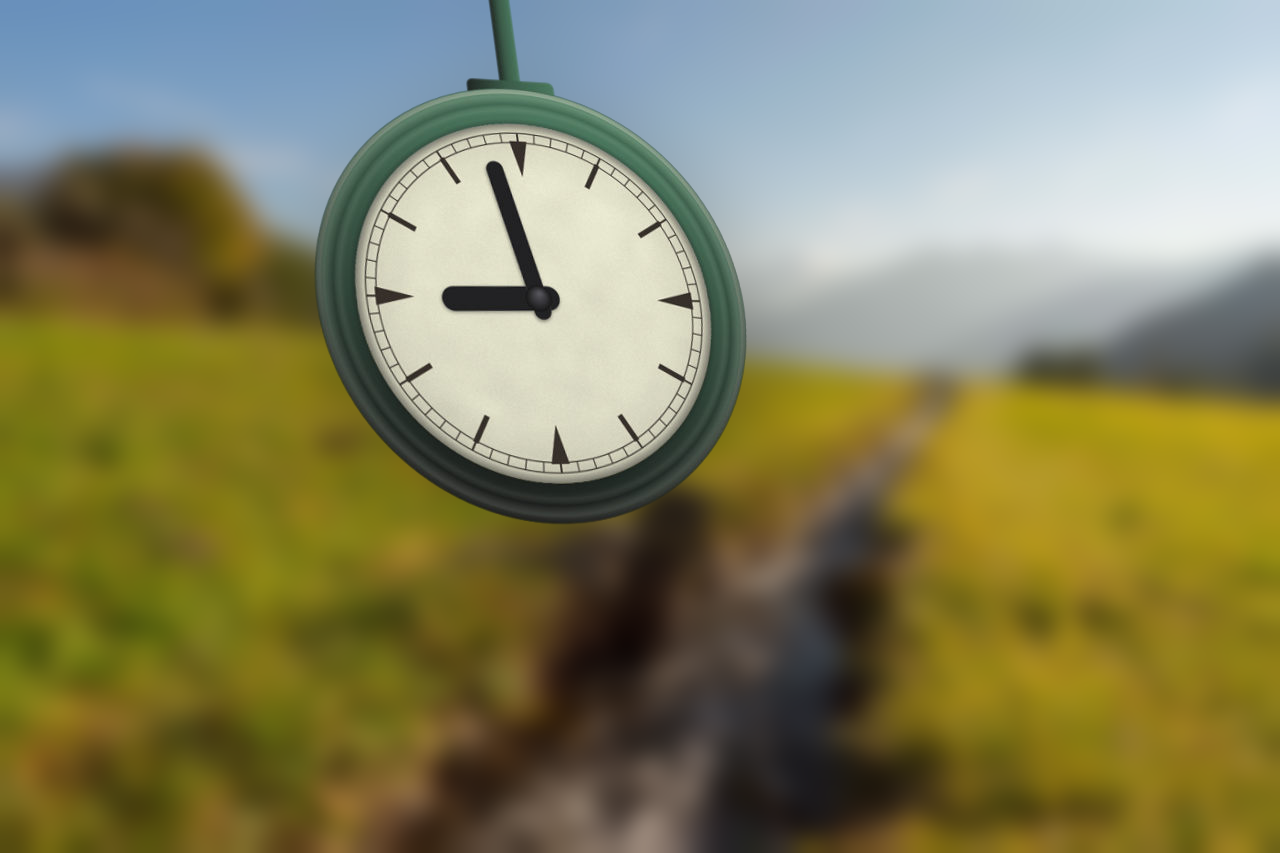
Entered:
8h58
